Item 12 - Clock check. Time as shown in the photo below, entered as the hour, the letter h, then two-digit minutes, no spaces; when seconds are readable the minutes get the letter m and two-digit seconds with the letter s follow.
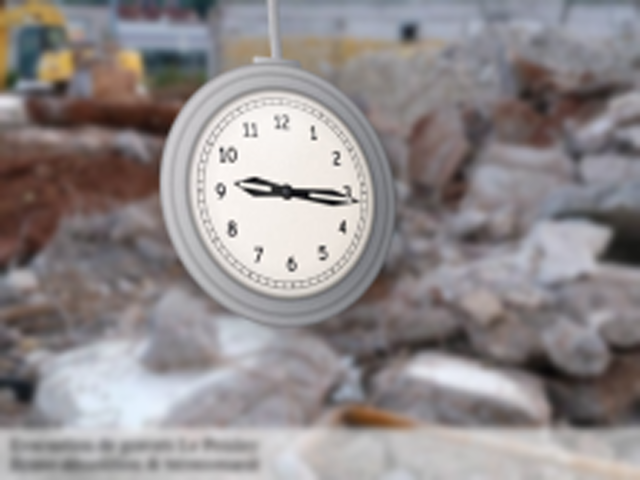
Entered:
9h16
